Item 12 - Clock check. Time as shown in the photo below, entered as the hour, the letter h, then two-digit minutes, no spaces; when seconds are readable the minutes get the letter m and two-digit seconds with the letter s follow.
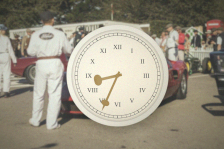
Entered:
8h34
